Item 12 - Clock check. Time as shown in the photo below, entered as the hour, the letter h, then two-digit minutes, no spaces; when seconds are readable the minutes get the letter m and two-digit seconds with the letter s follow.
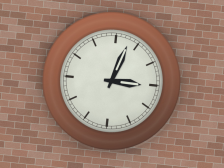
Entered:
3h03
